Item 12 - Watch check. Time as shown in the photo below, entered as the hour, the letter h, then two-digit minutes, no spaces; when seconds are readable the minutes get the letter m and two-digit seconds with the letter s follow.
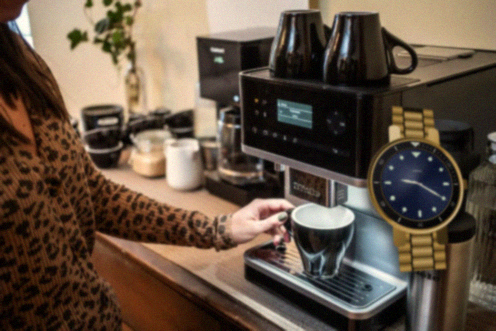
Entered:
9h20
